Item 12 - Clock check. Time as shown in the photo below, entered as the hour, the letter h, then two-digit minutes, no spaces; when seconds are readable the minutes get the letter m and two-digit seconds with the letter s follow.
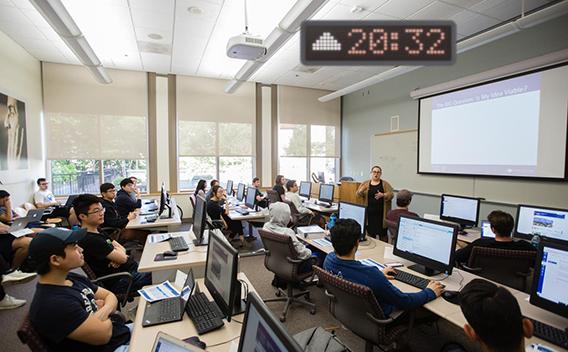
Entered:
20h32
